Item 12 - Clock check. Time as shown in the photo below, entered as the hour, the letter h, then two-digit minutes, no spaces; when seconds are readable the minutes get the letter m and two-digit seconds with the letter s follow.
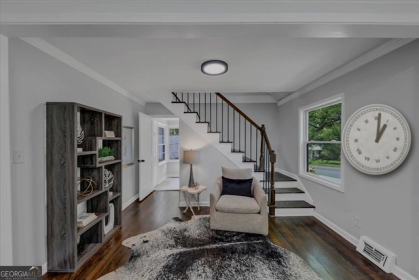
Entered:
1h01
